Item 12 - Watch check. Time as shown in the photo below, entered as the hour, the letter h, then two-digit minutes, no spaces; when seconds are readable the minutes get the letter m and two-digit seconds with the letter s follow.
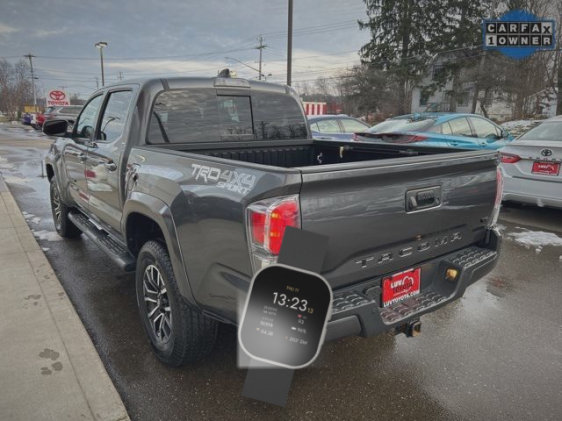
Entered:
13h23
